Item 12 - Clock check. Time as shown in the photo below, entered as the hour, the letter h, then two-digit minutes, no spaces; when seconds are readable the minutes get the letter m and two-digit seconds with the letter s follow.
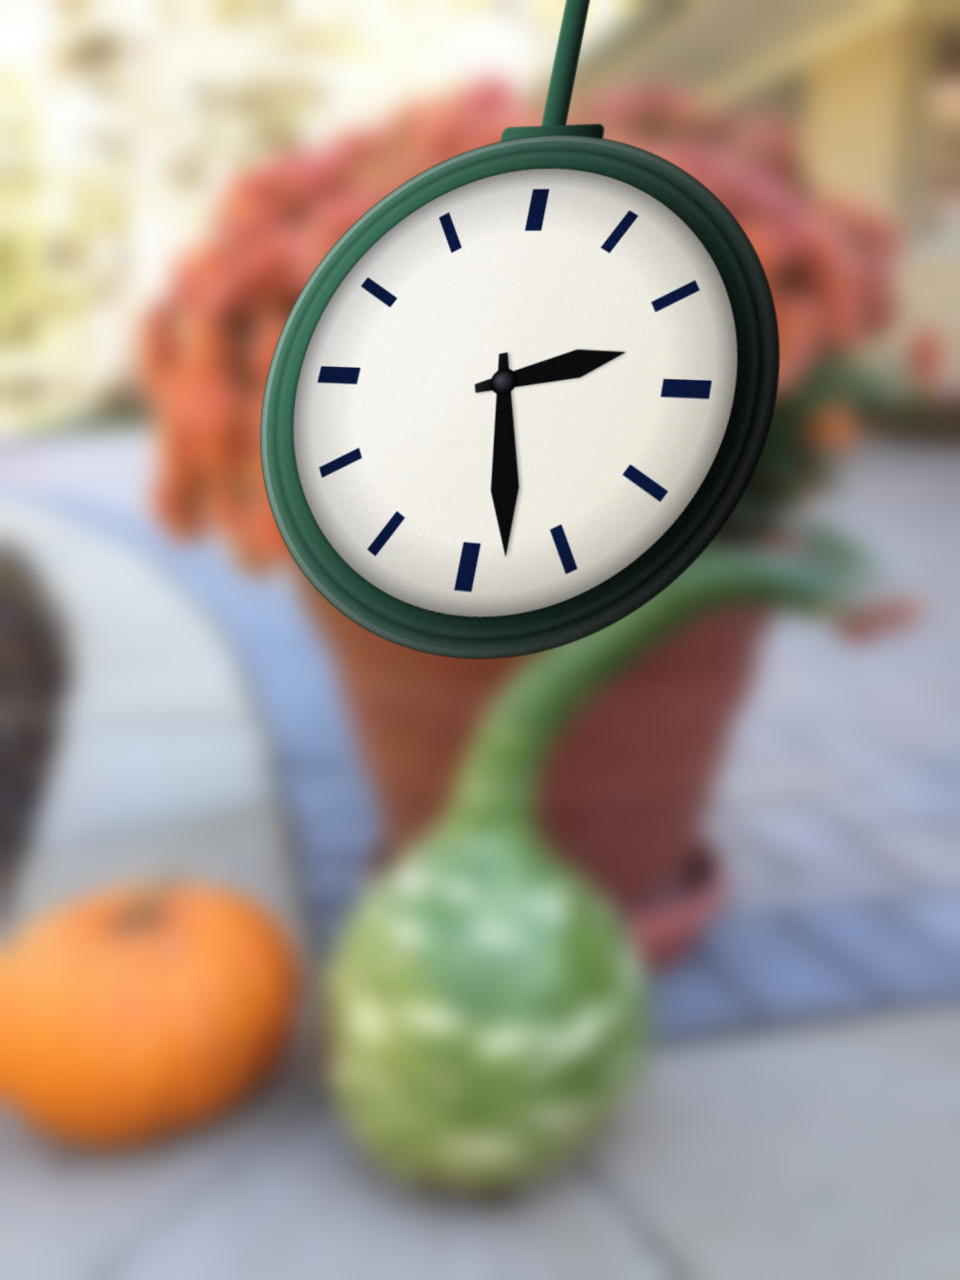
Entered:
2h28
